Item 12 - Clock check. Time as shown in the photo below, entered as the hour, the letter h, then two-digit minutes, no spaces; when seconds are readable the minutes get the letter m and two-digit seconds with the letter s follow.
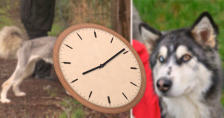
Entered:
8h09
